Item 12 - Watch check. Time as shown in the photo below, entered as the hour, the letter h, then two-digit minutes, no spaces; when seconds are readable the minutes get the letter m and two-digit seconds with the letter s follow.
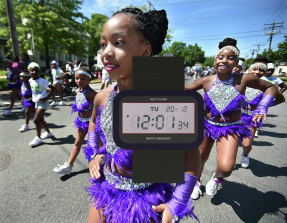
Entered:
12h01m34s
